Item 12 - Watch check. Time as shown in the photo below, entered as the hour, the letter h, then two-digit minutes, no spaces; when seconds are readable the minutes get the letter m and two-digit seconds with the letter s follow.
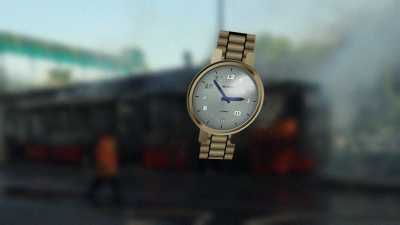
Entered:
2h53
